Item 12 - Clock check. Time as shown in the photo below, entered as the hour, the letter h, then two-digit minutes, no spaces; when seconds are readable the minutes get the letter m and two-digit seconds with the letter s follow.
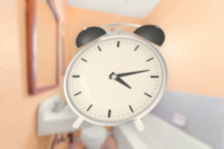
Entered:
4h13
